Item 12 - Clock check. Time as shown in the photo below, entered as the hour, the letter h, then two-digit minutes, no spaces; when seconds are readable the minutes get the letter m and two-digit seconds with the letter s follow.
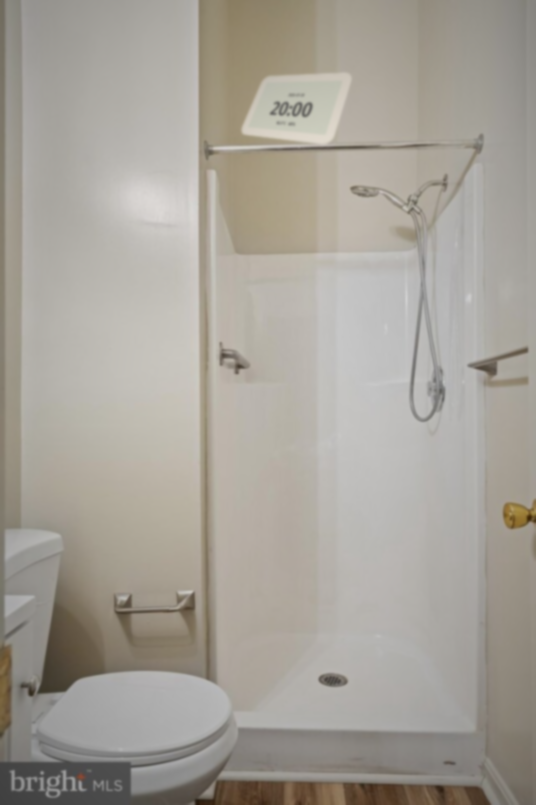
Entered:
20h00
